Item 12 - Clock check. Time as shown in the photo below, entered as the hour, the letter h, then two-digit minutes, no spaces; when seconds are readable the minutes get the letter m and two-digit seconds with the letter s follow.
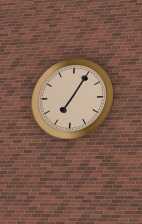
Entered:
7h05
